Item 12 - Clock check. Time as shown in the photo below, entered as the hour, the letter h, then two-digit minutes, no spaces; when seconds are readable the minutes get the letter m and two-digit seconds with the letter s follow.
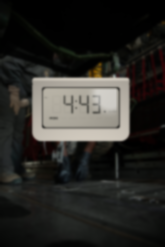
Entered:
4h43
